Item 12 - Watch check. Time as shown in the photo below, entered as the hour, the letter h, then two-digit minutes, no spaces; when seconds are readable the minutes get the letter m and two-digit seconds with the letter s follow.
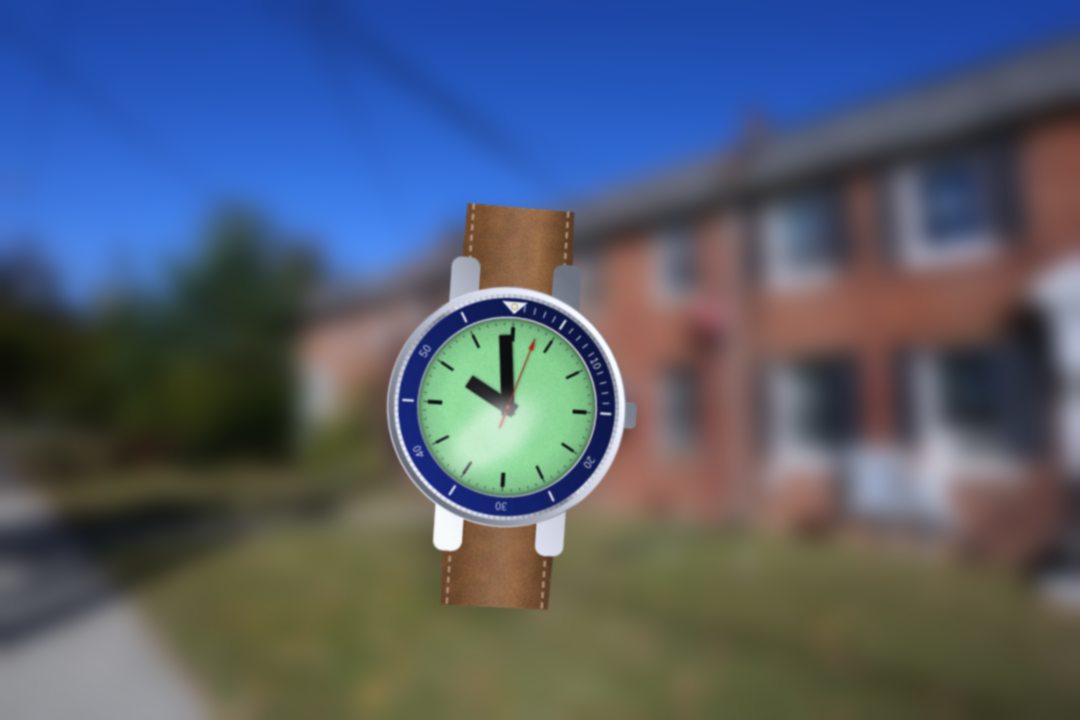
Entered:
9h59m03s
